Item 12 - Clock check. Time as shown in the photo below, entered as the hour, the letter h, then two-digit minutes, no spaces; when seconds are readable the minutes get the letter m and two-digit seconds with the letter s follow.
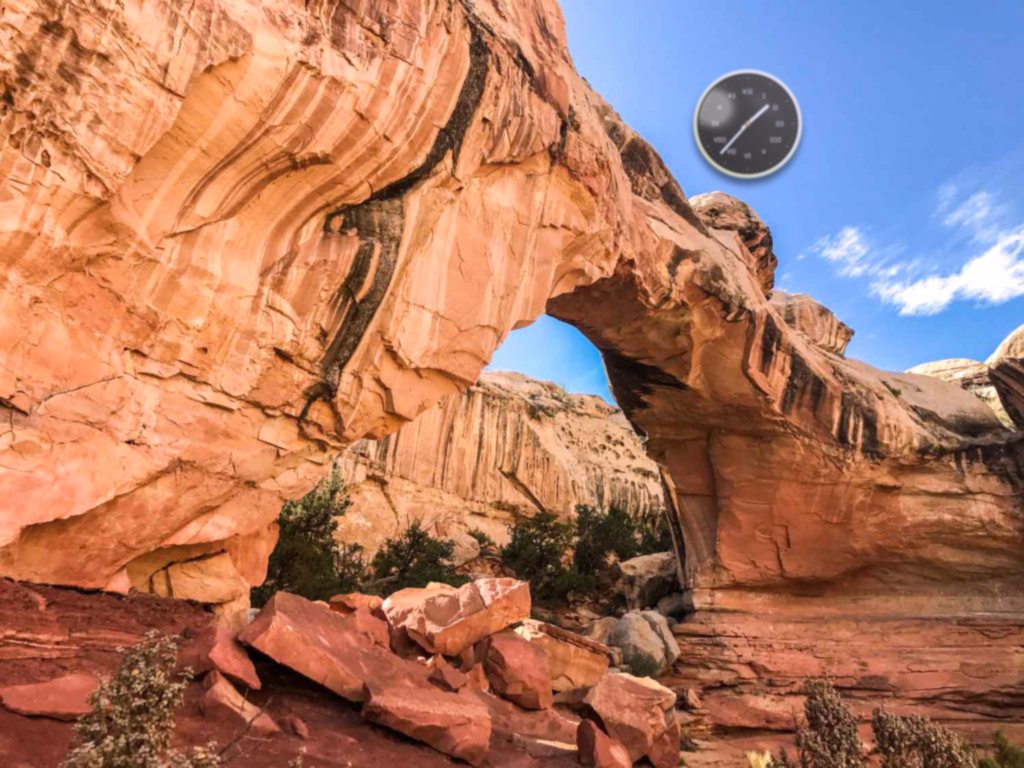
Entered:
1h37
